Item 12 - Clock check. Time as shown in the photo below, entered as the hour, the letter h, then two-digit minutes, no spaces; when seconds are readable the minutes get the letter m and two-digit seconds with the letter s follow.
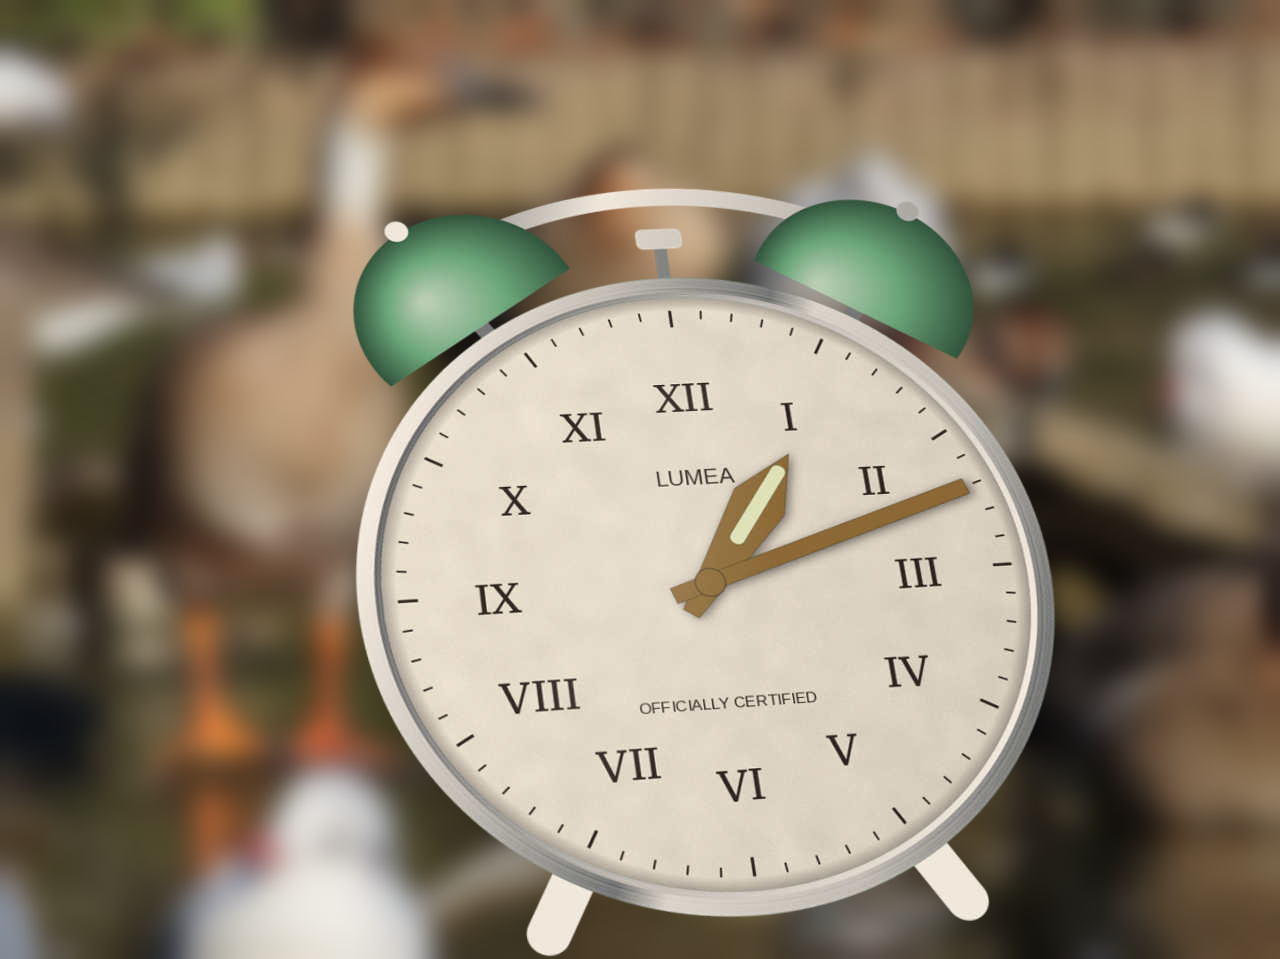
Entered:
1h12
